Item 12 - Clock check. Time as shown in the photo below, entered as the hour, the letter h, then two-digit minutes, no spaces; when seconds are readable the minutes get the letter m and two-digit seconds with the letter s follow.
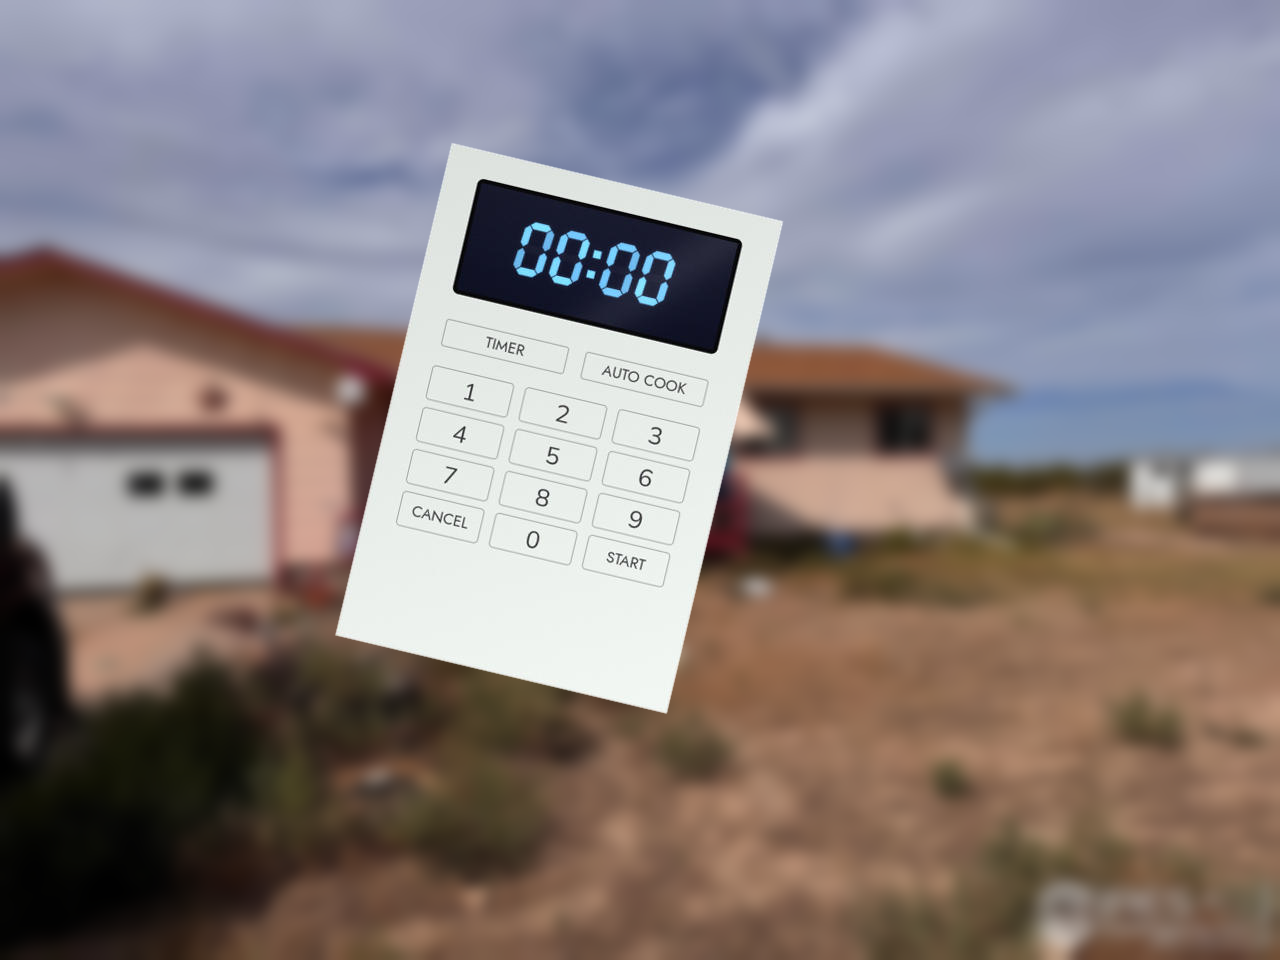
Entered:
0h00
